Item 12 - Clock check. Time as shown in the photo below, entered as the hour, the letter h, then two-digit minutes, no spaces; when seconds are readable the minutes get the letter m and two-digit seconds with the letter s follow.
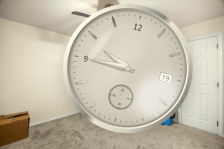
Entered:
9h45
